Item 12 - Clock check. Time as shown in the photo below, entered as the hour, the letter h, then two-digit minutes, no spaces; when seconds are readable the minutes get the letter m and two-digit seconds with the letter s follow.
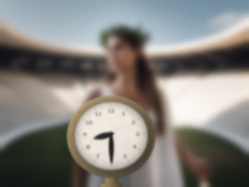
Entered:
8h30
